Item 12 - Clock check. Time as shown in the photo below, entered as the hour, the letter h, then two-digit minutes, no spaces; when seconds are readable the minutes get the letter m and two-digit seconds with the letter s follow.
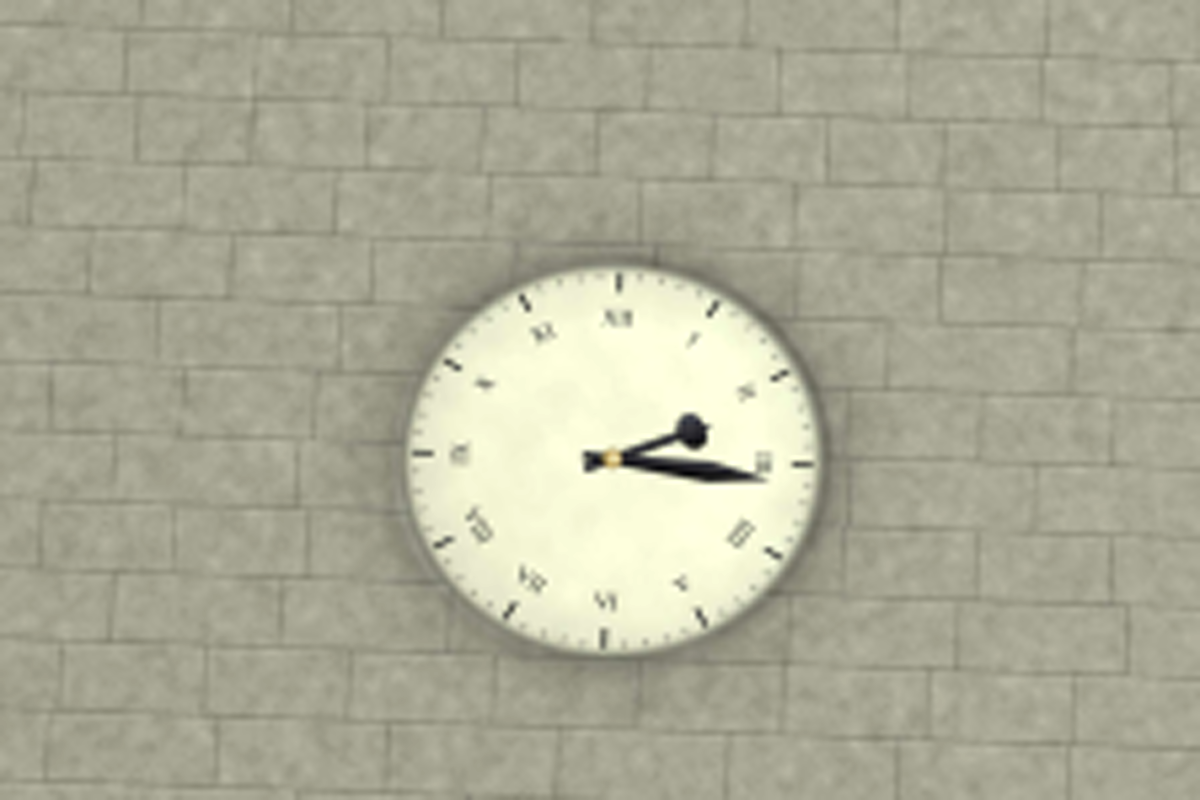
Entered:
2h16
